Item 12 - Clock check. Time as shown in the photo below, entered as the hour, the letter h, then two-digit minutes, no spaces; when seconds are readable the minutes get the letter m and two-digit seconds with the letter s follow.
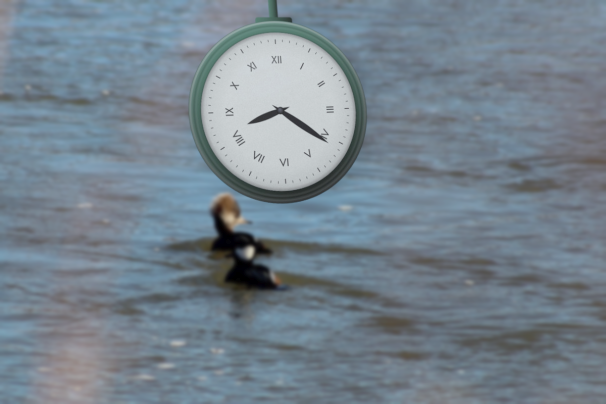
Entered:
8h21
